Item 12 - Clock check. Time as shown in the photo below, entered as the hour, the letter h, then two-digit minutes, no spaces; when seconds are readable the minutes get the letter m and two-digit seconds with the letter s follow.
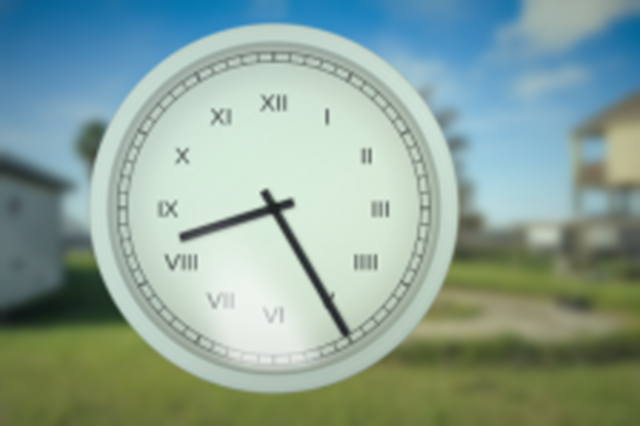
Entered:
8h25
